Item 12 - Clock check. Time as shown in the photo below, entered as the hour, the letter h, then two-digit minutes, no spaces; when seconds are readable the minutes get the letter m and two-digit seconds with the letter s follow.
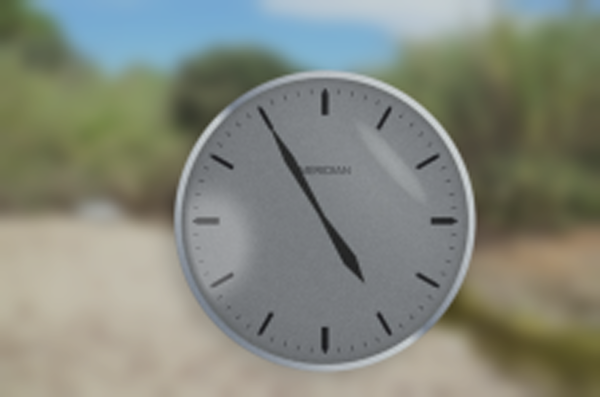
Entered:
4h55
